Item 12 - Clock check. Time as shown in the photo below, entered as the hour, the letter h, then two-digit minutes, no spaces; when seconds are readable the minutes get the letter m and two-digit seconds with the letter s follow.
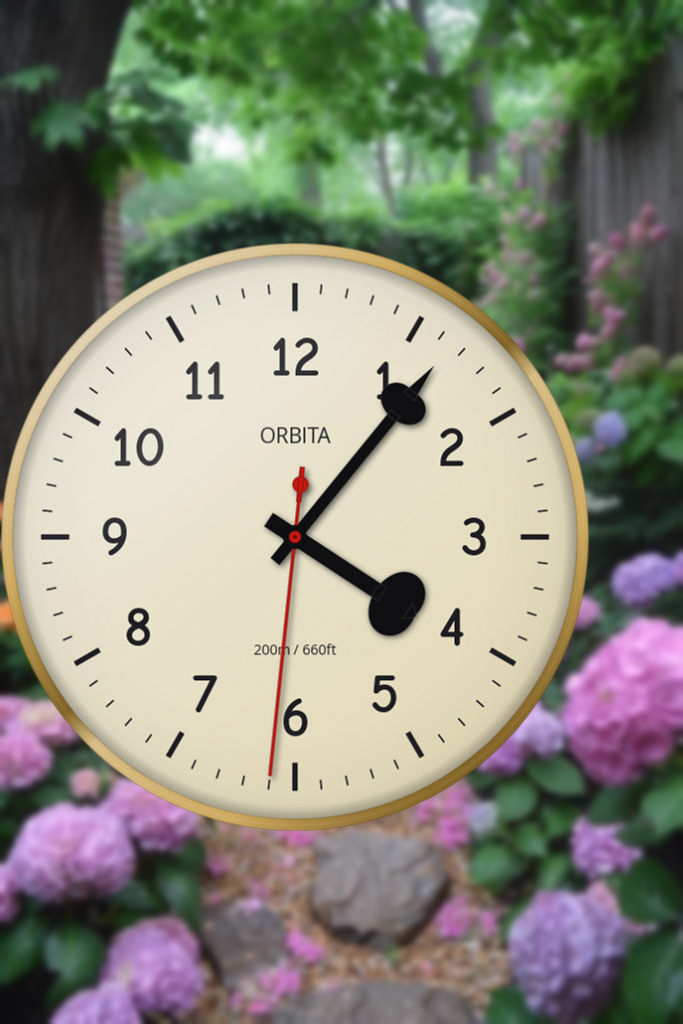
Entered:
4h06m31s
